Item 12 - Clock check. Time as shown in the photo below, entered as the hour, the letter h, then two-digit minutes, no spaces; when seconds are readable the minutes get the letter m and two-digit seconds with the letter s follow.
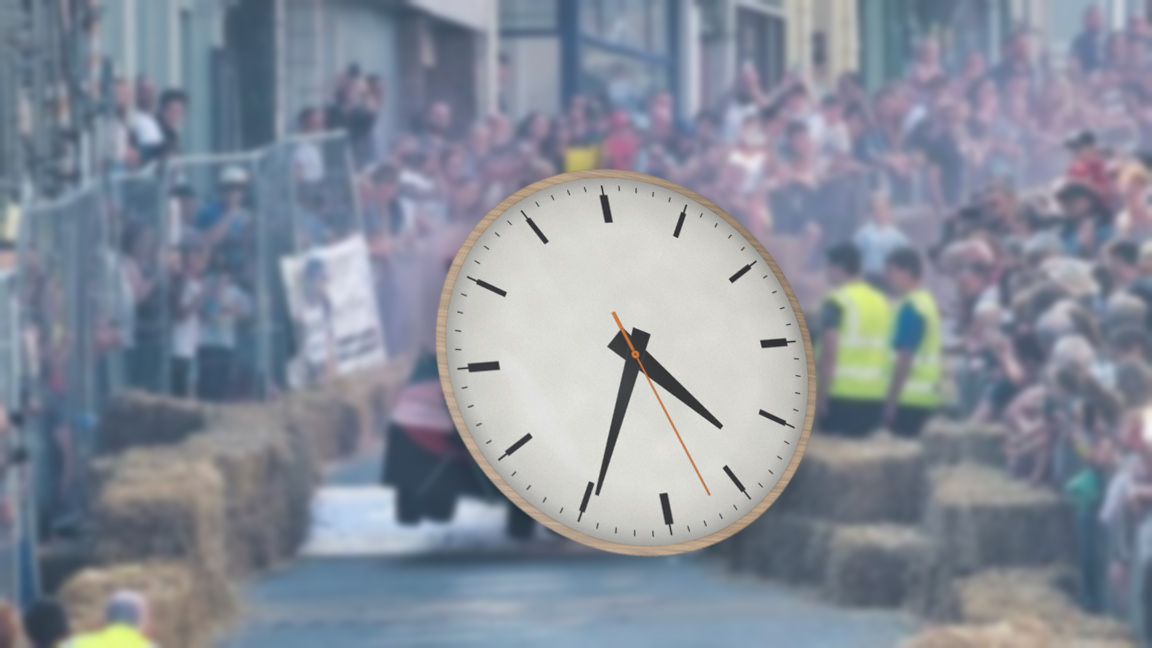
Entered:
4h34m27s
